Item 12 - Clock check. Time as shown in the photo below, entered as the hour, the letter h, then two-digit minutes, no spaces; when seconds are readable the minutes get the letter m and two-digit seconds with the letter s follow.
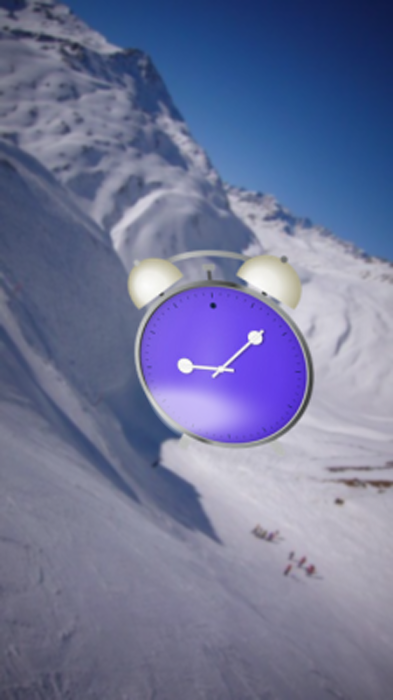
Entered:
9h08
